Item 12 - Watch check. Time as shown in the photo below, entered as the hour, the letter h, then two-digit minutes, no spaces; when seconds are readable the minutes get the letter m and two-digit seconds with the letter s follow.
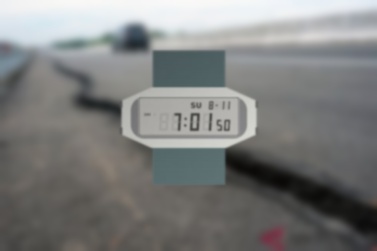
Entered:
7h01m50s
